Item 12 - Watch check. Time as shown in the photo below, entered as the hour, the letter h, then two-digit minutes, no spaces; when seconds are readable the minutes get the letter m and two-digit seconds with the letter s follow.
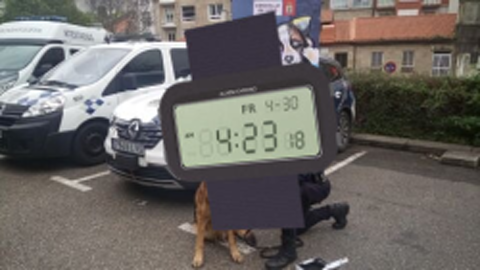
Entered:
4h23m18s
